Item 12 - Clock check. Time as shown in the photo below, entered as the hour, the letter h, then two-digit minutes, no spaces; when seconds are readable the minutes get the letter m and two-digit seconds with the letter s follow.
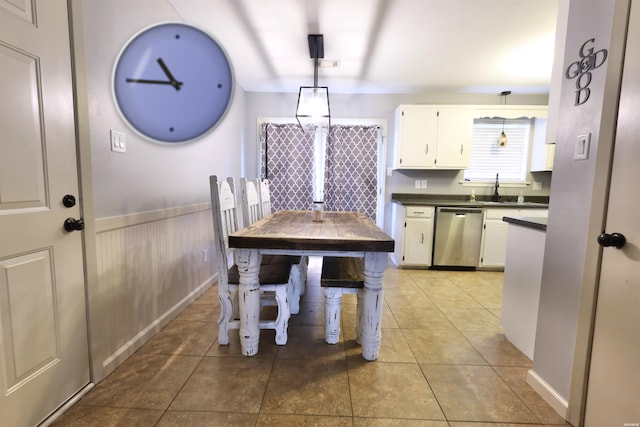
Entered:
10h45
